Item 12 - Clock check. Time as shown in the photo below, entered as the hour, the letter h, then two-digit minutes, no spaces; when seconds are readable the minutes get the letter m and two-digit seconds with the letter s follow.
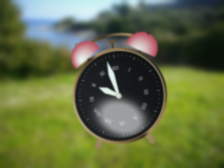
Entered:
9h58
